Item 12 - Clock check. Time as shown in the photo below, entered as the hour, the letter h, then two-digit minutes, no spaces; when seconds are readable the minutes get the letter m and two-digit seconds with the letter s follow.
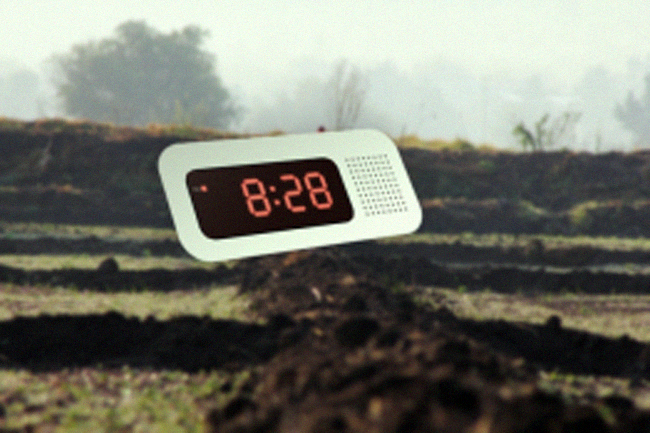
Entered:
8h28
